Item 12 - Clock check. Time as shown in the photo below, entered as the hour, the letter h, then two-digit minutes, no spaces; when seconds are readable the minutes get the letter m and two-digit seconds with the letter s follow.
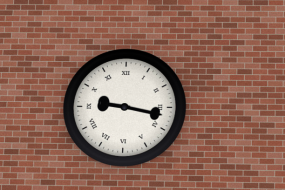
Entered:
9h17
